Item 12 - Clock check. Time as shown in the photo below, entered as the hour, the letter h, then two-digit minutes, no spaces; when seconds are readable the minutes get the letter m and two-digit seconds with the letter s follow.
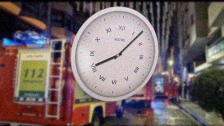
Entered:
8h07
